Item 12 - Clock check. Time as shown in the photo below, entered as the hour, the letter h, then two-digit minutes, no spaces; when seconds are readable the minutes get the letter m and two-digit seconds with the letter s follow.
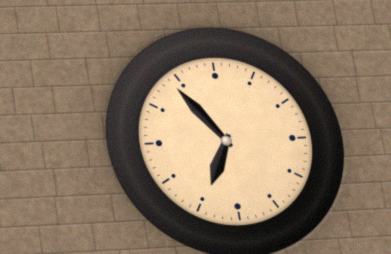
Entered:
6h54
